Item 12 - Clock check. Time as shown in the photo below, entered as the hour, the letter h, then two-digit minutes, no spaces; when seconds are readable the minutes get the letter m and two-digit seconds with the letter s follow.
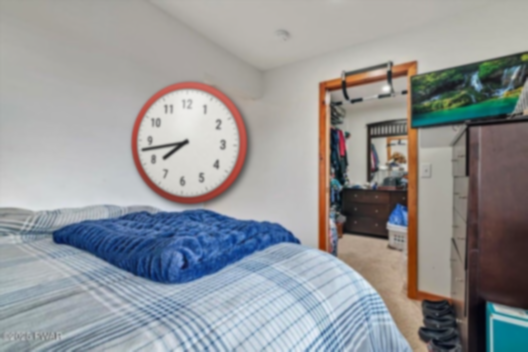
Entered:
7h43
